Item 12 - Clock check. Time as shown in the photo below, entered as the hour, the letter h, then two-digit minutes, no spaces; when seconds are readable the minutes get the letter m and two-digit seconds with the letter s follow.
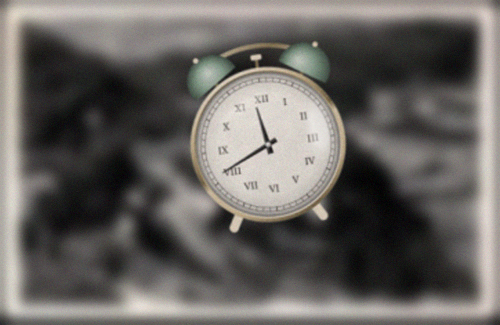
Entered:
11h41
